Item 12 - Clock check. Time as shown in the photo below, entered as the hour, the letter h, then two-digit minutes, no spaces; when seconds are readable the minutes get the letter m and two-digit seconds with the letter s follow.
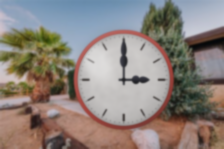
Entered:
3h00
